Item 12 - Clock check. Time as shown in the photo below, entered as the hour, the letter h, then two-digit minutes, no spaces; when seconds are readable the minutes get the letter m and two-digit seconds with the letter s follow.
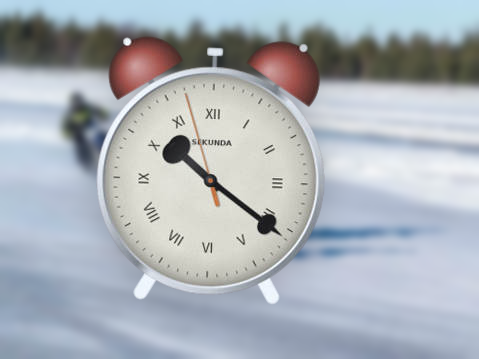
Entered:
10h20m57s
